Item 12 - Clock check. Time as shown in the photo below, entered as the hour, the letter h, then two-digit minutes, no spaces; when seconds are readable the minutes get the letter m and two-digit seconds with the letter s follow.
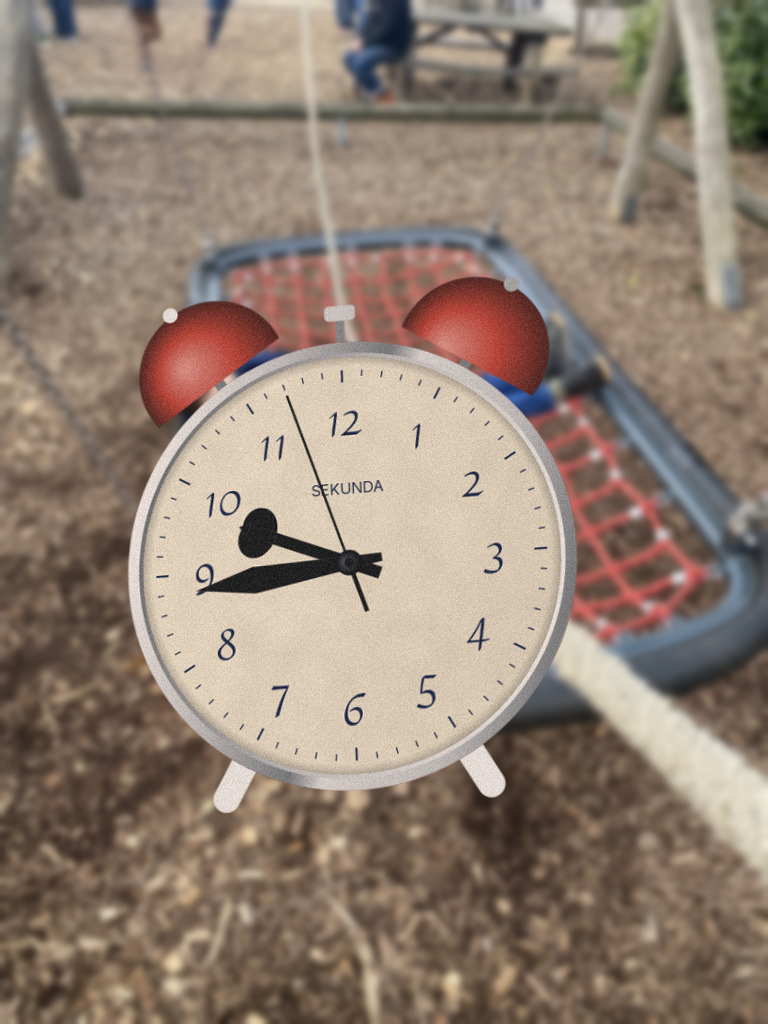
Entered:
9h43m57s
